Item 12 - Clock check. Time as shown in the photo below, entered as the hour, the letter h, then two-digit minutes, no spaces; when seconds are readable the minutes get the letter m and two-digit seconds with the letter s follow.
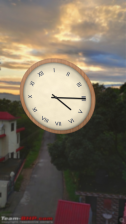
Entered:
5h20
